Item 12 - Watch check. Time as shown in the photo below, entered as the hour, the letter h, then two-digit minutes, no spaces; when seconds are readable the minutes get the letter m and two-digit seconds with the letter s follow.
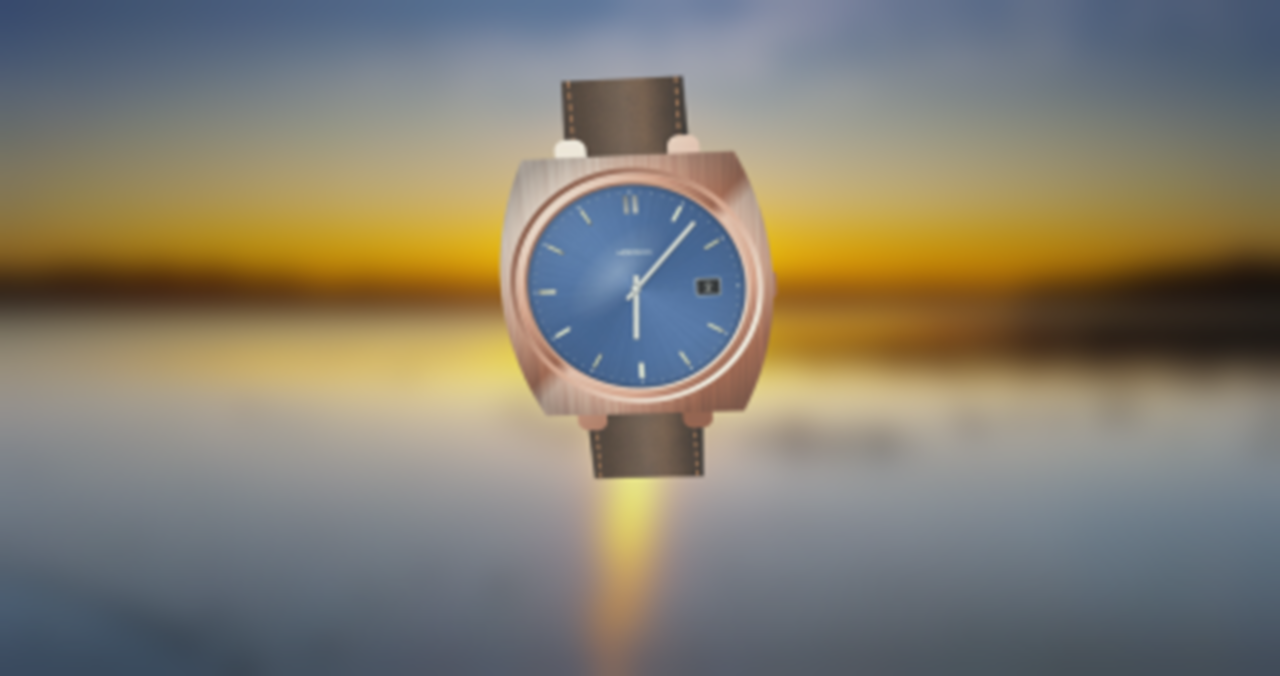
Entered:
6h07
